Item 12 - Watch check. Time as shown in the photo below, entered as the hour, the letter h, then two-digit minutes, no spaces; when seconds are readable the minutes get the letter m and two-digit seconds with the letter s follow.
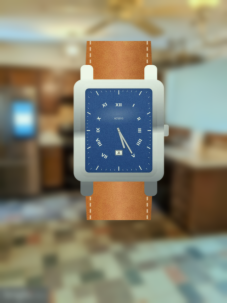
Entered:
5h25
